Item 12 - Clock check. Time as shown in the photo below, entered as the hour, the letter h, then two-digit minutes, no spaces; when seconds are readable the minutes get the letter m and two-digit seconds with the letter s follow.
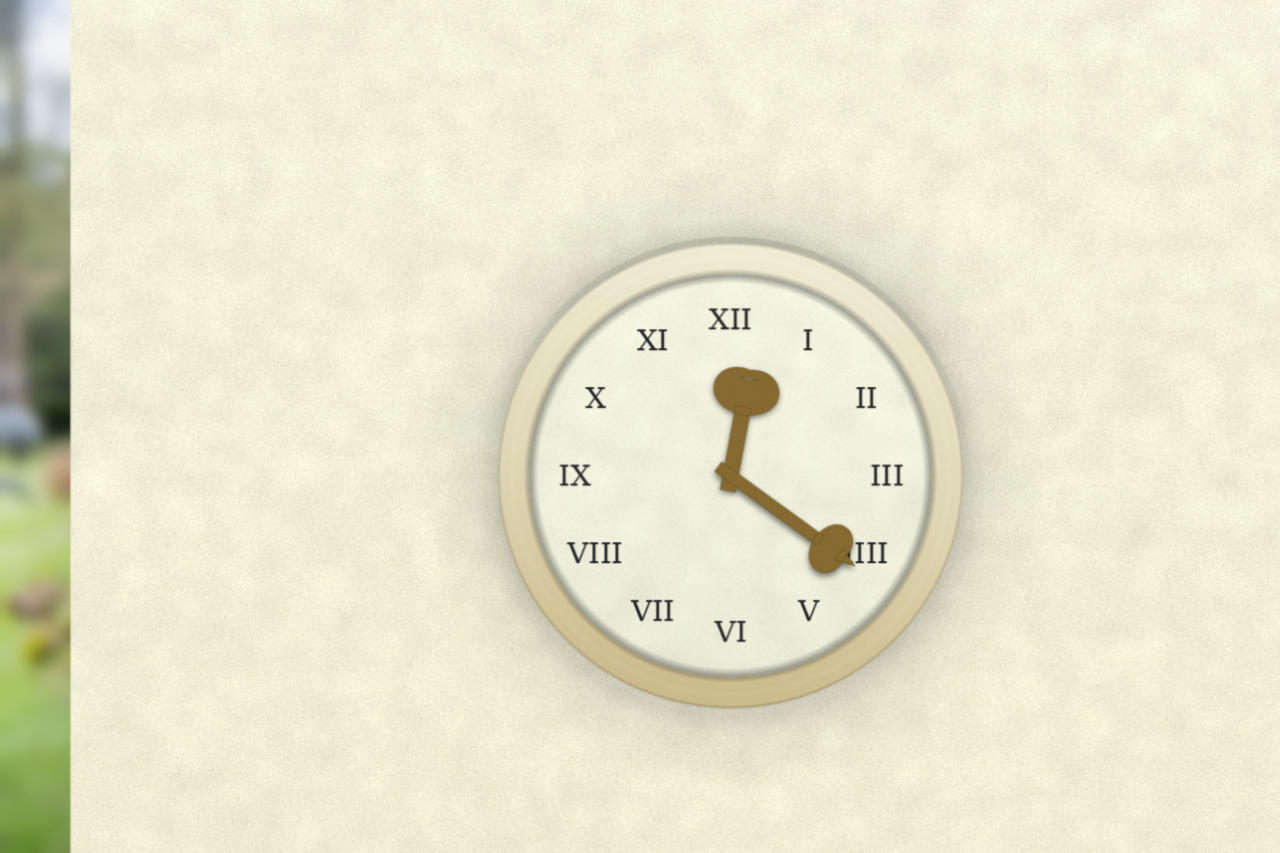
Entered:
12h21
